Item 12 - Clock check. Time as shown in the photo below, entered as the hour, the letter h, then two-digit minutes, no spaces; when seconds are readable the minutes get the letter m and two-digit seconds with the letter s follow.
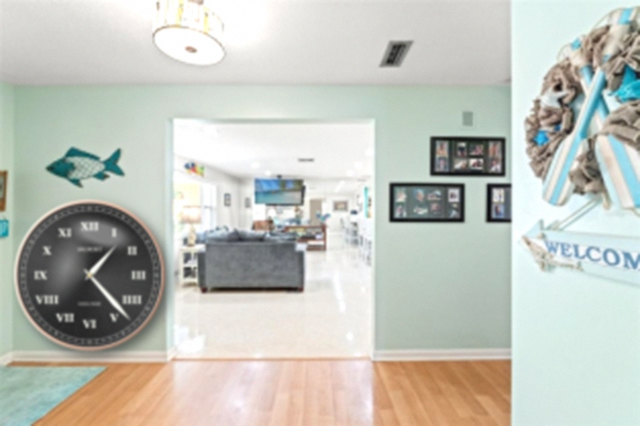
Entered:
1h23
